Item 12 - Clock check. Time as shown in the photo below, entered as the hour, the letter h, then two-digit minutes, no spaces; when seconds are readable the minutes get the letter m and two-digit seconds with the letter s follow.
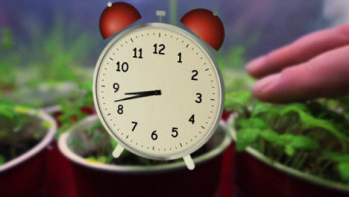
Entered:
8h42
